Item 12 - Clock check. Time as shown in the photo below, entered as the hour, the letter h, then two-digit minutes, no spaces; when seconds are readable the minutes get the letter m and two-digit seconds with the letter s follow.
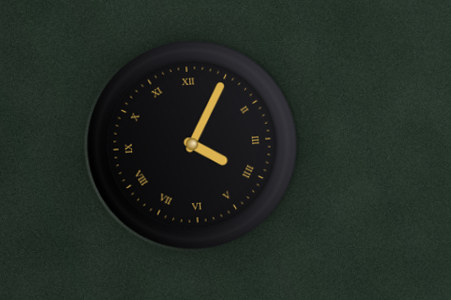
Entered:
4h05
